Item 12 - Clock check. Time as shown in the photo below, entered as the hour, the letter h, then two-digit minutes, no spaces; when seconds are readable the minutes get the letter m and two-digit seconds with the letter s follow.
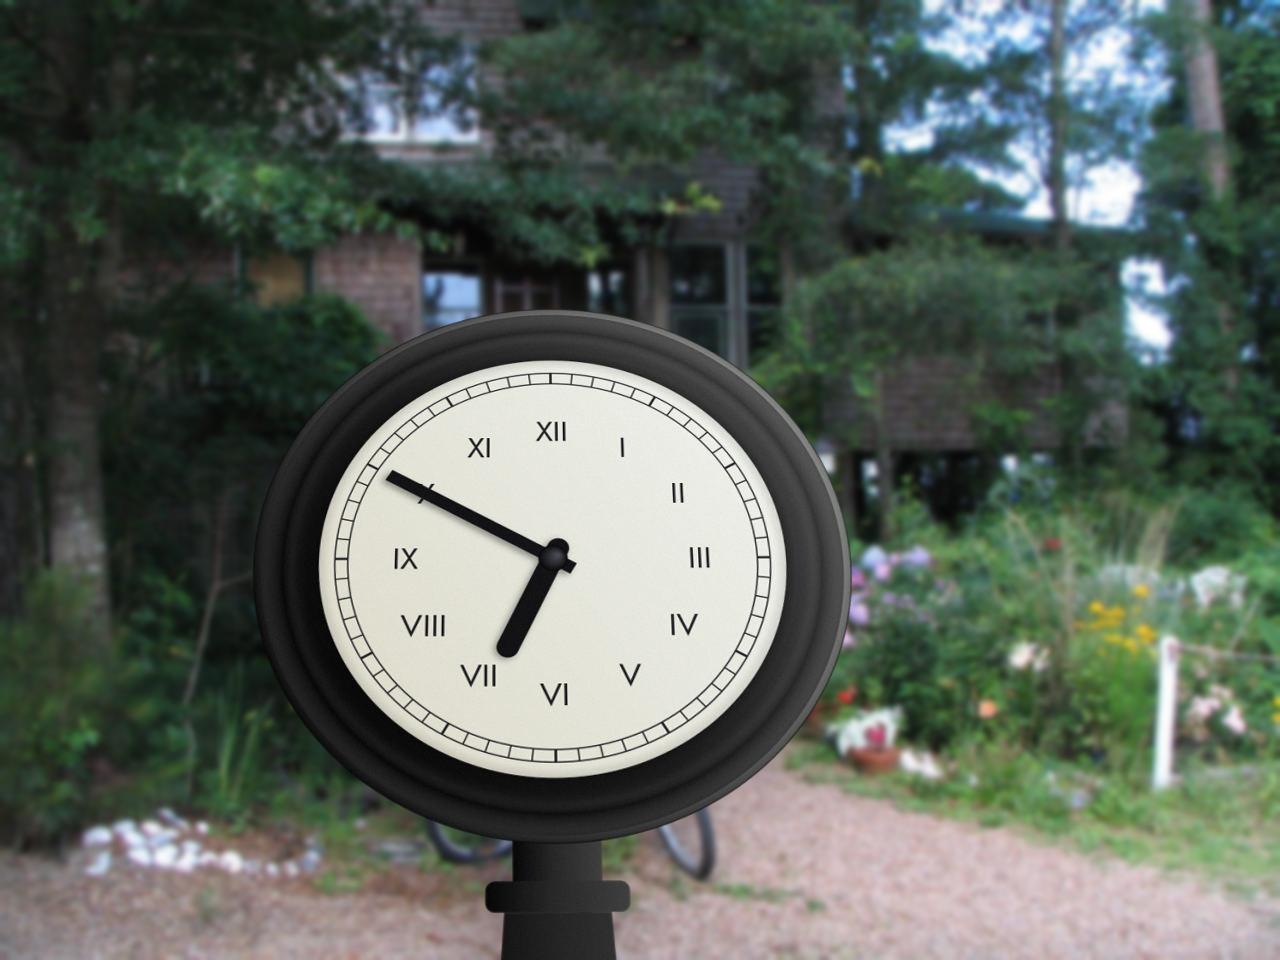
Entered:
6h50
